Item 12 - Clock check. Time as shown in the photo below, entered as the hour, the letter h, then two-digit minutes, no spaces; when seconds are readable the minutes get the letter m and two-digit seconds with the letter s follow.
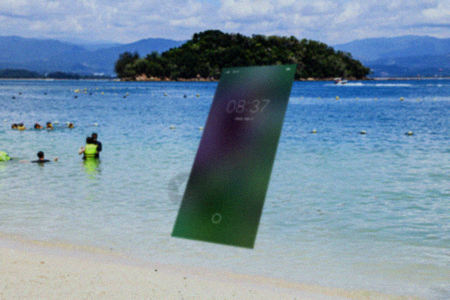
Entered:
8h37
